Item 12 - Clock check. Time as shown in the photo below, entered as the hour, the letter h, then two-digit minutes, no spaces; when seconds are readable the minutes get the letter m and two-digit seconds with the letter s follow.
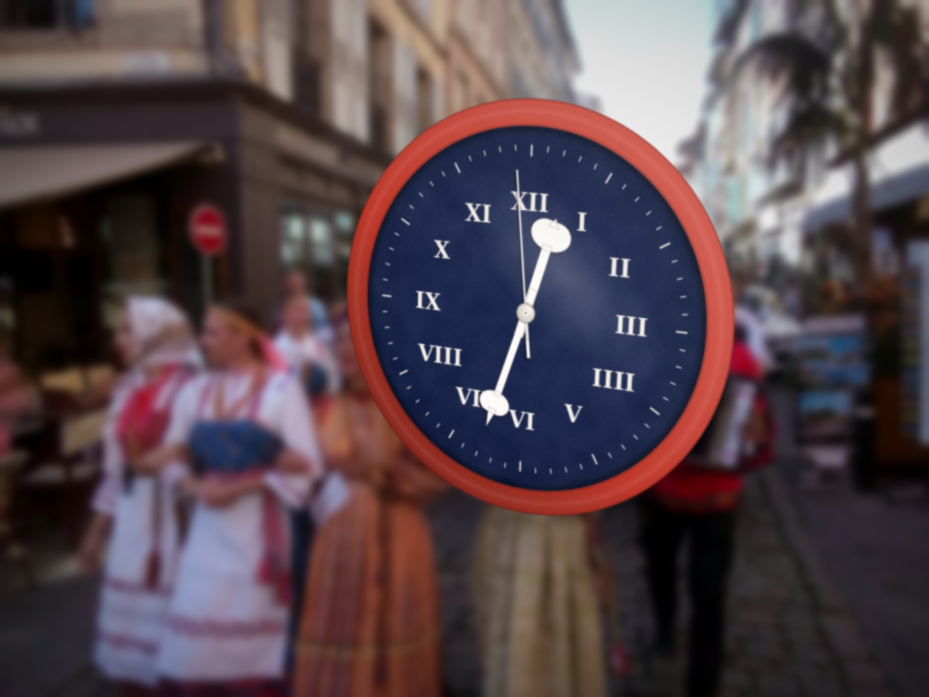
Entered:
12h32m59s
